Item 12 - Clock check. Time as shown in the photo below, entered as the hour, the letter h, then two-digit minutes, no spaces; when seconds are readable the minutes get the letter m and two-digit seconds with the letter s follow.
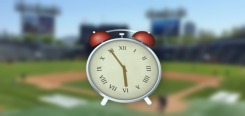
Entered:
5h55
